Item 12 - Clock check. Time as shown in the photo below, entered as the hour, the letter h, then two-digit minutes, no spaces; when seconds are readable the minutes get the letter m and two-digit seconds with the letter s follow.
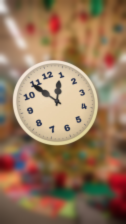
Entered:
12h54
